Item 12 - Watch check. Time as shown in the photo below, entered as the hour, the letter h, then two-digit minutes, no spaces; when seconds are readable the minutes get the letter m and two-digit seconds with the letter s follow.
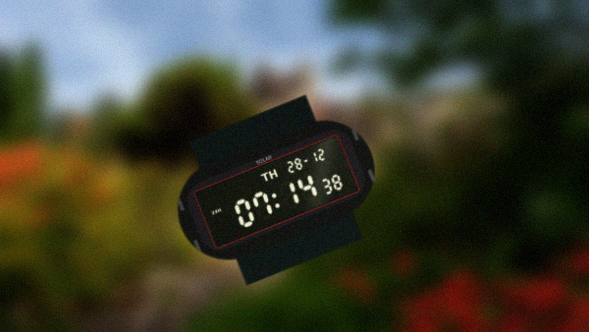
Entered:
7h14m38s
